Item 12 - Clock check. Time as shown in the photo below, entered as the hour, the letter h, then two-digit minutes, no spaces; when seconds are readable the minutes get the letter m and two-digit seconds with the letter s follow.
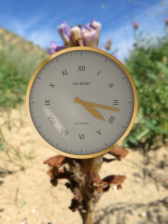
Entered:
4h17
